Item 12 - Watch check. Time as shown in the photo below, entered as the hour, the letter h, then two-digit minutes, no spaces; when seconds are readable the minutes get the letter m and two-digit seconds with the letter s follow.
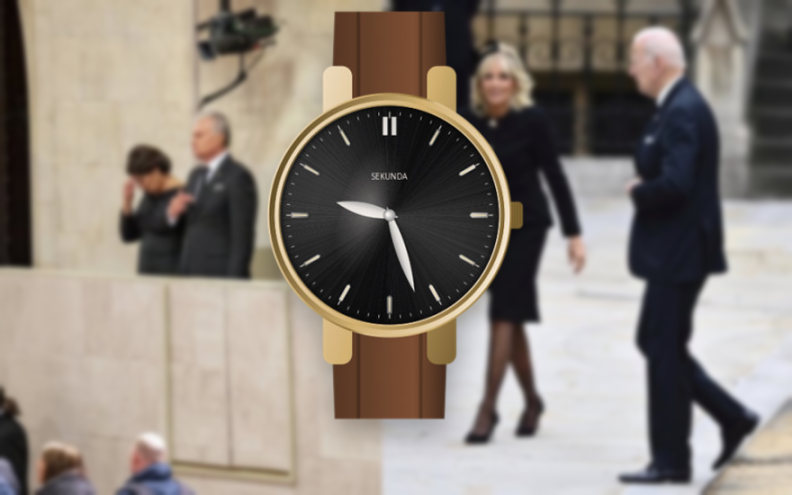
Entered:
9h27
